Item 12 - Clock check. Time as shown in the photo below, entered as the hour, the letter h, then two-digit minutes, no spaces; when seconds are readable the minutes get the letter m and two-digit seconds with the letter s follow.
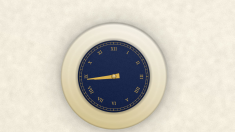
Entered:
8h44
